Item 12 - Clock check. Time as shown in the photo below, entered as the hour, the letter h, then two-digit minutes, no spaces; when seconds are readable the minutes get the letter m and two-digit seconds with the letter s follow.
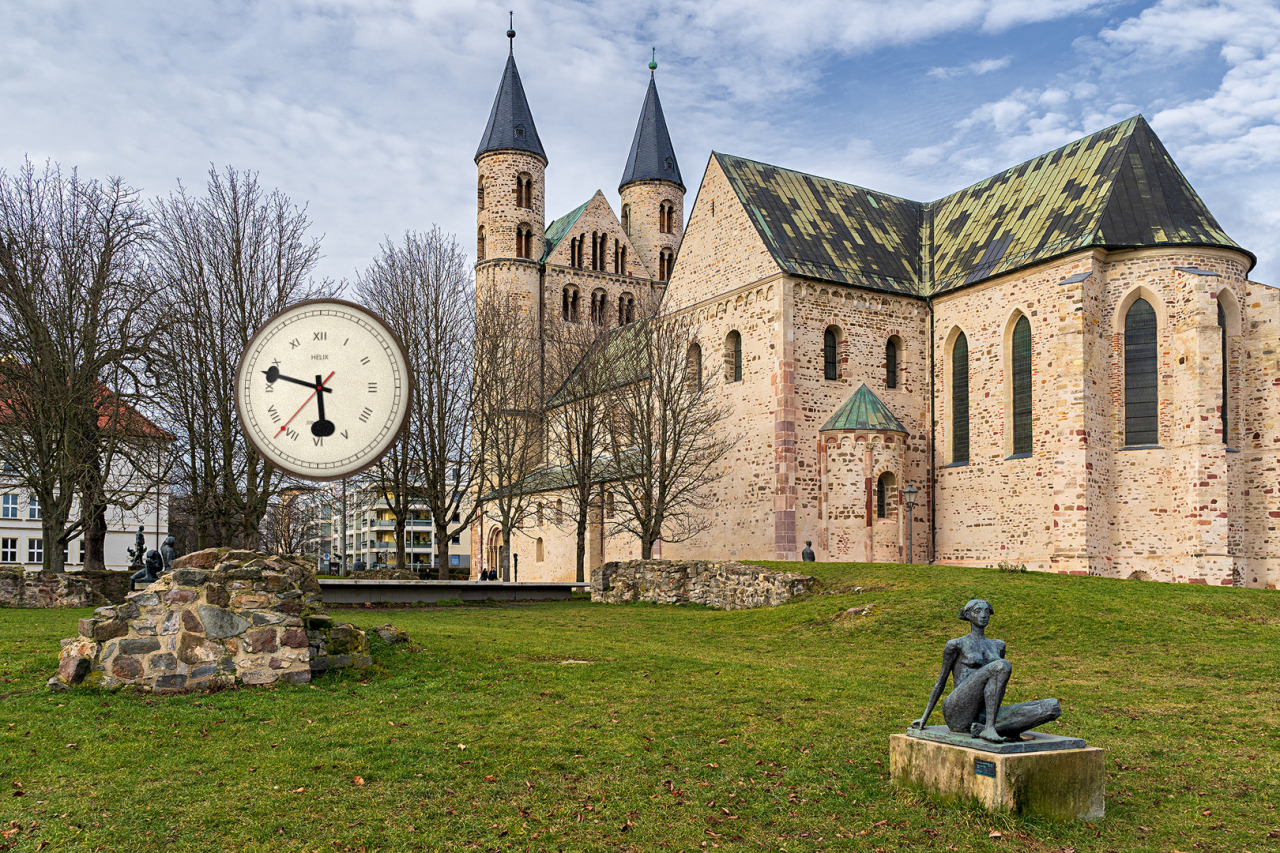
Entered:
5h47m37s
